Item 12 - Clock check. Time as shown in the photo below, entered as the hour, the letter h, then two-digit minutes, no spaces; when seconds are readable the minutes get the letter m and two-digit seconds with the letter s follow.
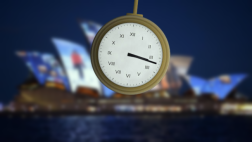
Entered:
3h17
